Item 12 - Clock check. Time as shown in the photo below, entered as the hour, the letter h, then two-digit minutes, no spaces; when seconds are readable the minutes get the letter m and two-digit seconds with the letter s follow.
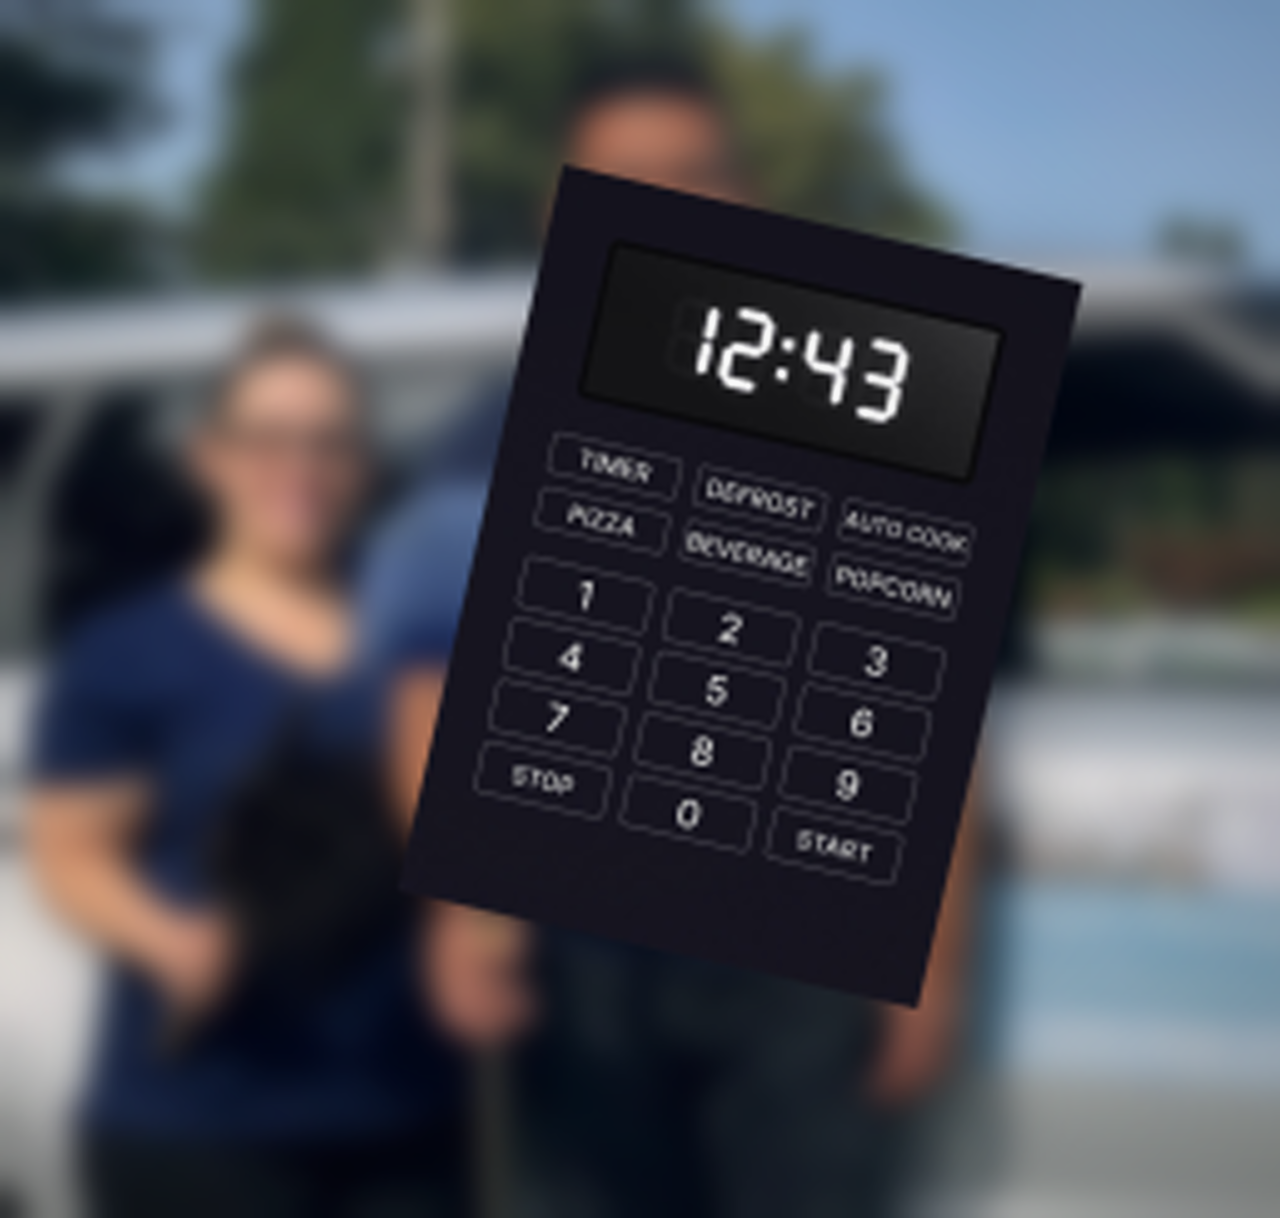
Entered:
12h43
